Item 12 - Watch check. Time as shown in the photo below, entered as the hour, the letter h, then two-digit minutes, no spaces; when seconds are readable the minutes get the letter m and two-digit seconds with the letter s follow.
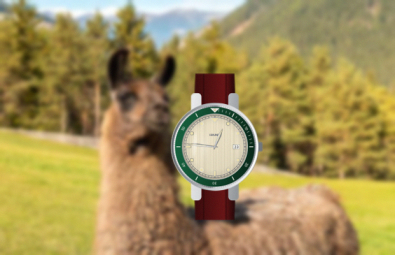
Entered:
12h46
